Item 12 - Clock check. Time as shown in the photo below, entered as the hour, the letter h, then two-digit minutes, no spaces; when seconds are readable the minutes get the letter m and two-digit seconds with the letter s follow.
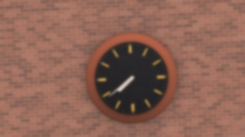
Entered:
7h39
